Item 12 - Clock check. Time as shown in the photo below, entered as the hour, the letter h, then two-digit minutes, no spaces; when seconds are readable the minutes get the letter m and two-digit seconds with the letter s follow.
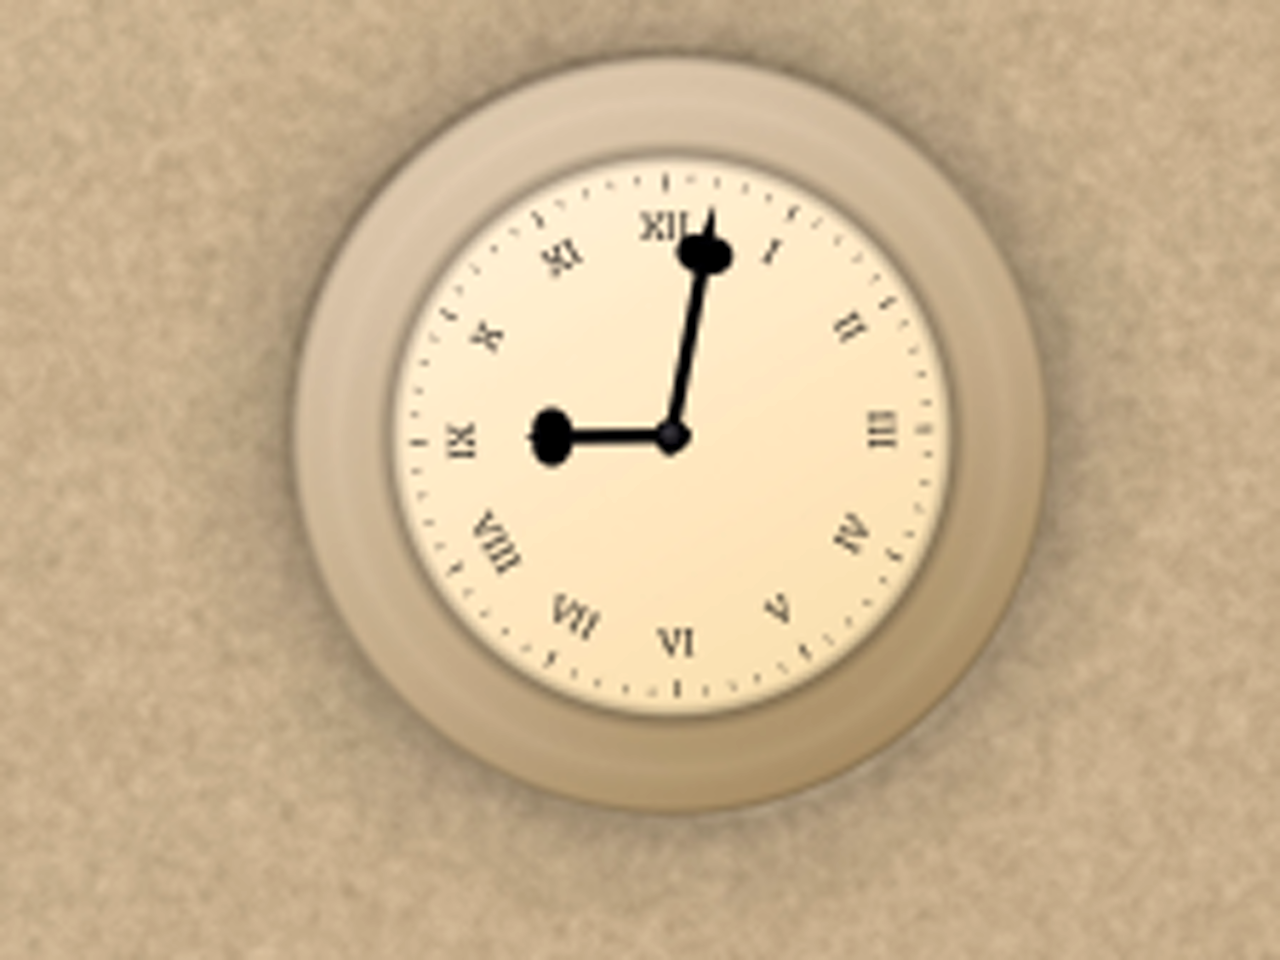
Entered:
9h02
